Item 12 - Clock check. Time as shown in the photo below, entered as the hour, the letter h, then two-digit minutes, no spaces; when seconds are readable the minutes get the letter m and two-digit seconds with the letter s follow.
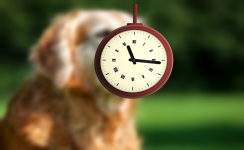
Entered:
11h16
